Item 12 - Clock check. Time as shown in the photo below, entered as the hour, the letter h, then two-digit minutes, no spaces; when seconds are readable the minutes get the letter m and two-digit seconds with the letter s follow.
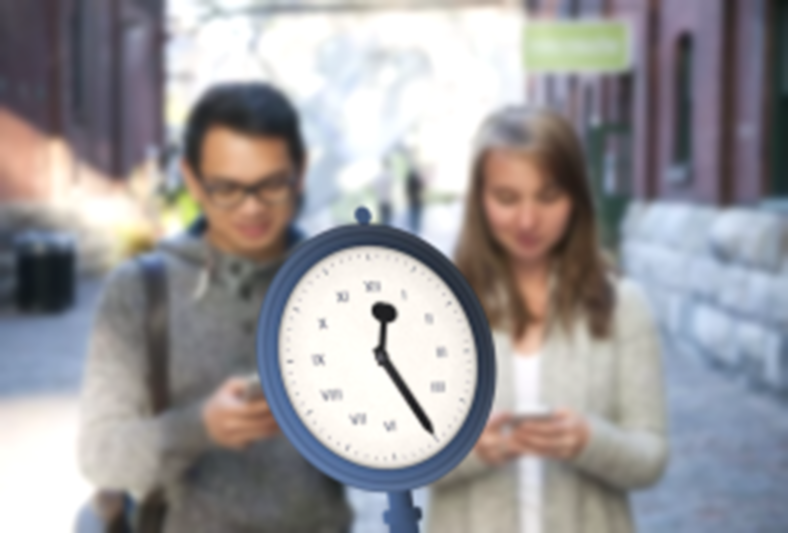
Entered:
12h25
